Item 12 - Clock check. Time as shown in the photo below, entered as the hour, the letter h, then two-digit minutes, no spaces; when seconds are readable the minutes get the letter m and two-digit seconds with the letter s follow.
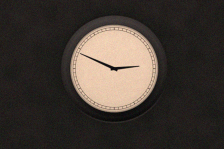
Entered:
2h49
